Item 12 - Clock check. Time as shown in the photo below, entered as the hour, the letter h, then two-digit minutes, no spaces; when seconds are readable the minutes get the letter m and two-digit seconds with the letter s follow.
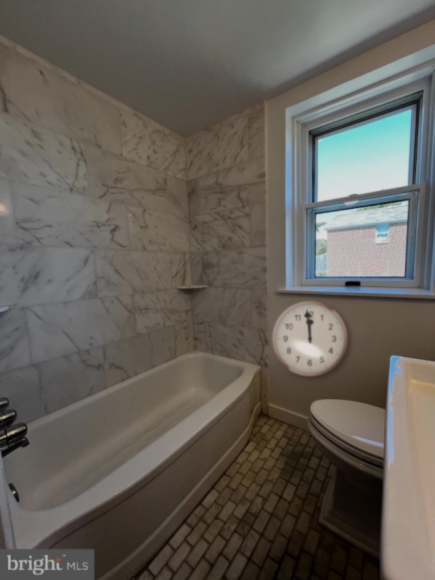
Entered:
11h59
